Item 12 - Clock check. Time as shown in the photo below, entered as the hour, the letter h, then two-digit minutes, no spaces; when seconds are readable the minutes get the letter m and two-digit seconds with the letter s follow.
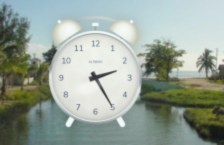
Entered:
2h25
